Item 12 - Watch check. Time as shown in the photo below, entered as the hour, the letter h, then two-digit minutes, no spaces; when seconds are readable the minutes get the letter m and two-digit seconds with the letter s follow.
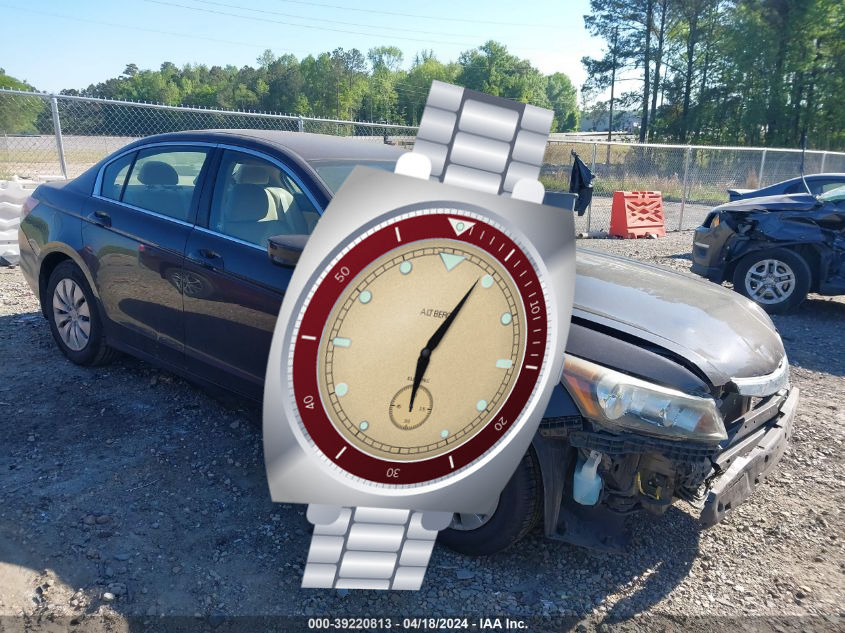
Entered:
6h04
